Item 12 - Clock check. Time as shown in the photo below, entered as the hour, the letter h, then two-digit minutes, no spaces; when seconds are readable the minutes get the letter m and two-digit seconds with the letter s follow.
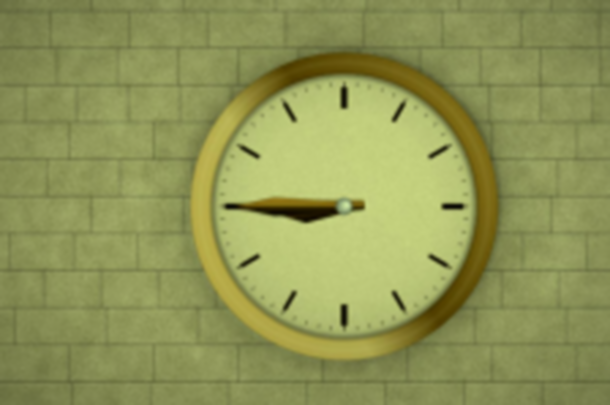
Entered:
8h45
